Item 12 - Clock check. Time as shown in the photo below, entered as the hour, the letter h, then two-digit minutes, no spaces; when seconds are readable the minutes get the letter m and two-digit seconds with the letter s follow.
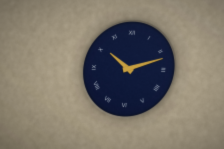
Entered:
10h12
